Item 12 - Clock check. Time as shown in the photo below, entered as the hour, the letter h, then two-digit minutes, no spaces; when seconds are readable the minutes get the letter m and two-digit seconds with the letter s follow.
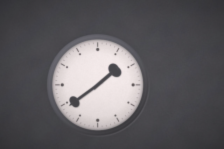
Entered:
1h39
